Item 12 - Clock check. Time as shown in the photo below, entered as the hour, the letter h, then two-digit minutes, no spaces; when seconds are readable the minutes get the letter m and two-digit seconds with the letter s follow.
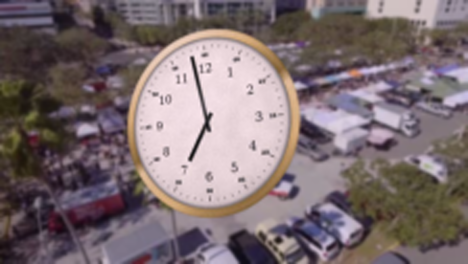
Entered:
6h58
